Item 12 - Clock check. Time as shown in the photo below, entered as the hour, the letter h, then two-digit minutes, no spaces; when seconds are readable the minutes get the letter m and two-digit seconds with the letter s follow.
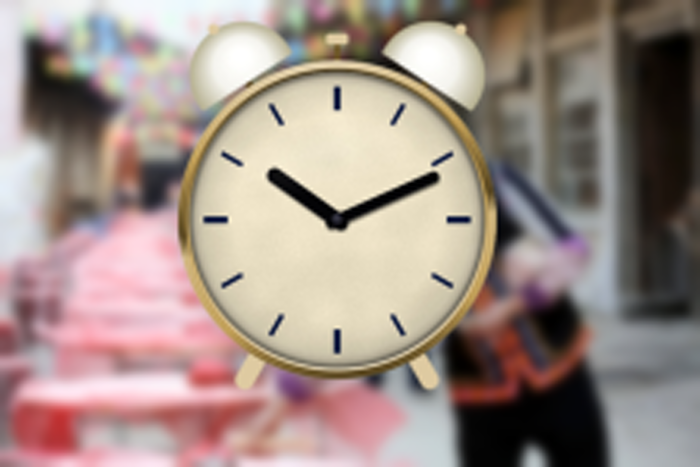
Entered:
10h11
